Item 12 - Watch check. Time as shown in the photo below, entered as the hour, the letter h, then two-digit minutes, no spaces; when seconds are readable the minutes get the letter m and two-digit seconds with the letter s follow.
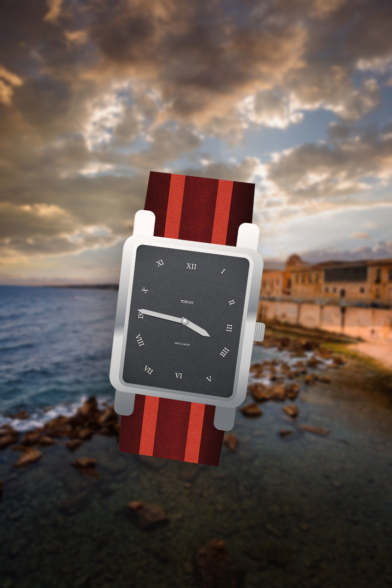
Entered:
3h46
